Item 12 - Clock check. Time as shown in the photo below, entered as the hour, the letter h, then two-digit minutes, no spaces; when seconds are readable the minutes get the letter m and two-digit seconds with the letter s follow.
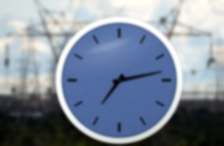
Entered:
7h13
